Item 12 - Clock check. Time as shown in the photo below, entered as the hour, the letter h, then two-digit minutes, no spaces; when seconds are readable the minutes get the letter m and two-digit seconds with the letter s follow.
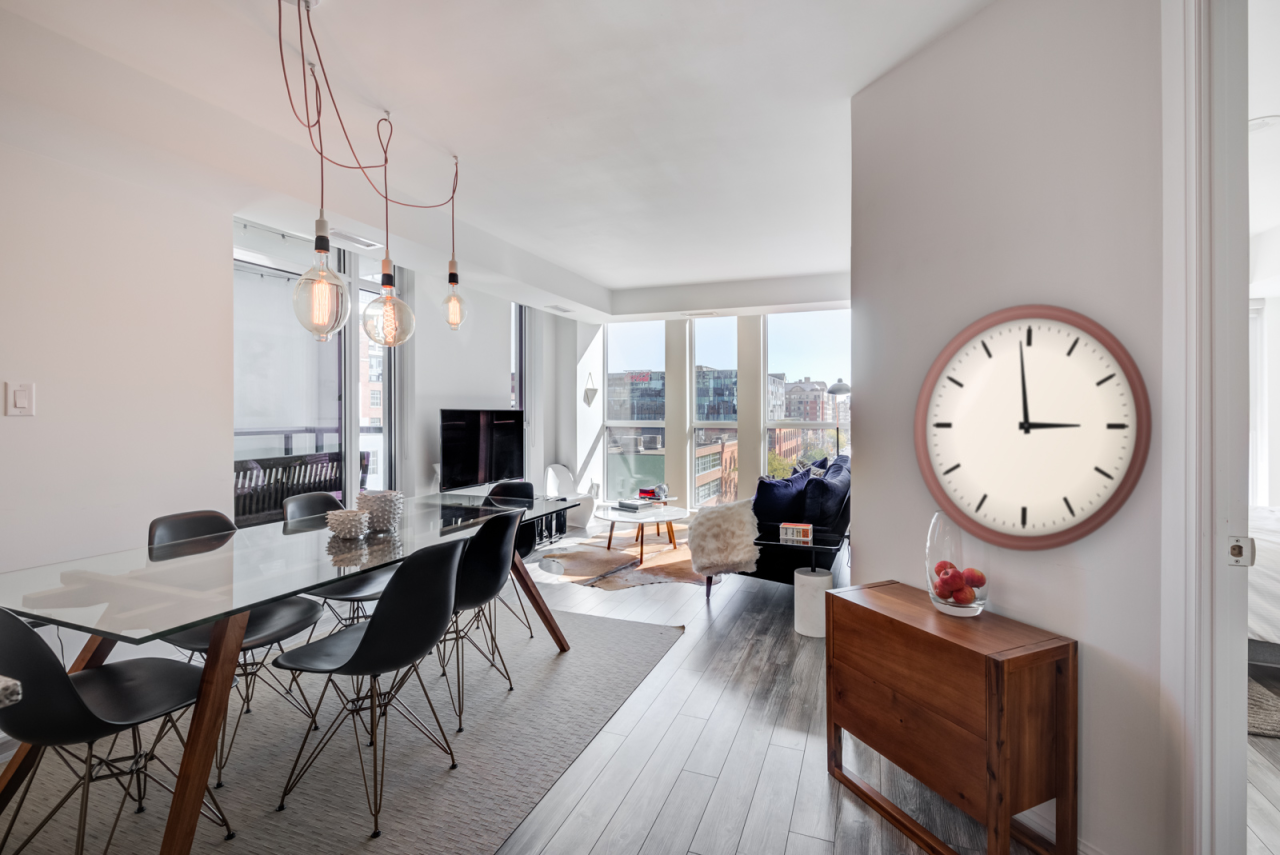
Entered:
2h59
